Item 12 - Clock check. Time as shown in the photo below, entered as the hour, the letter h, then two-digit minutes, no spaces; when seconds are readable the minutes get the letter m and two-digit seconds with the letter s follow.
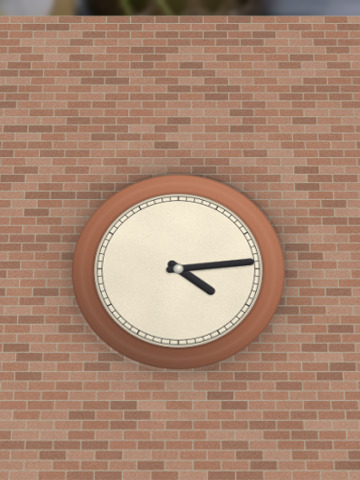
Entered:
4h14
